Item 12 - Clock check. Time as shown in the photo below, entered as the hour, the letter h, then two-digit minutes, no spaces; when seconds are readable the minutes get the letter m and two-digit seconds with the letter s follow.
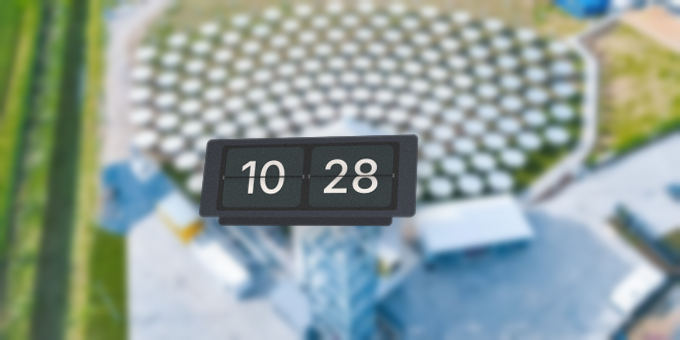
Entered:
10h28
